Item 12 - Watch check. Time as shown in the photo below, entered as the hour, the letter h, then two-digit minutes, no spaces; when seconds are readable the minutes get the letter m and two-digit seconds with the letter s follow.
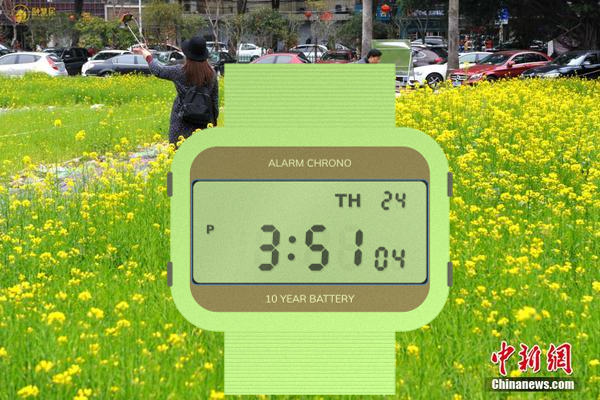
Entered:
3h51m04s
